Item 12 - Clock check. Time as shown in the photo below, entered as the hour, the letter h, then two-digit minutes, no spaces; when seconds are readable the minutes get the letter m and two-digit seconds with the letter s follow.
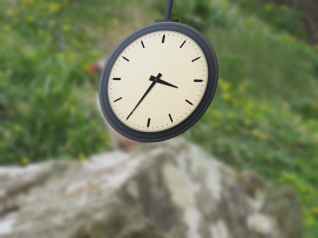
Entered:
3h35
